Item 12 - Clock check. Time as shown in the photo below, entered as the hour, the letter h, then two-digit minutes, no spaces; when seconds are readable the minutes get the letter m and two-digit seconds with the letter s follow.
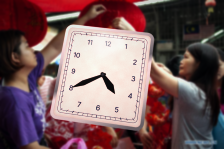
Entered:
4h40
